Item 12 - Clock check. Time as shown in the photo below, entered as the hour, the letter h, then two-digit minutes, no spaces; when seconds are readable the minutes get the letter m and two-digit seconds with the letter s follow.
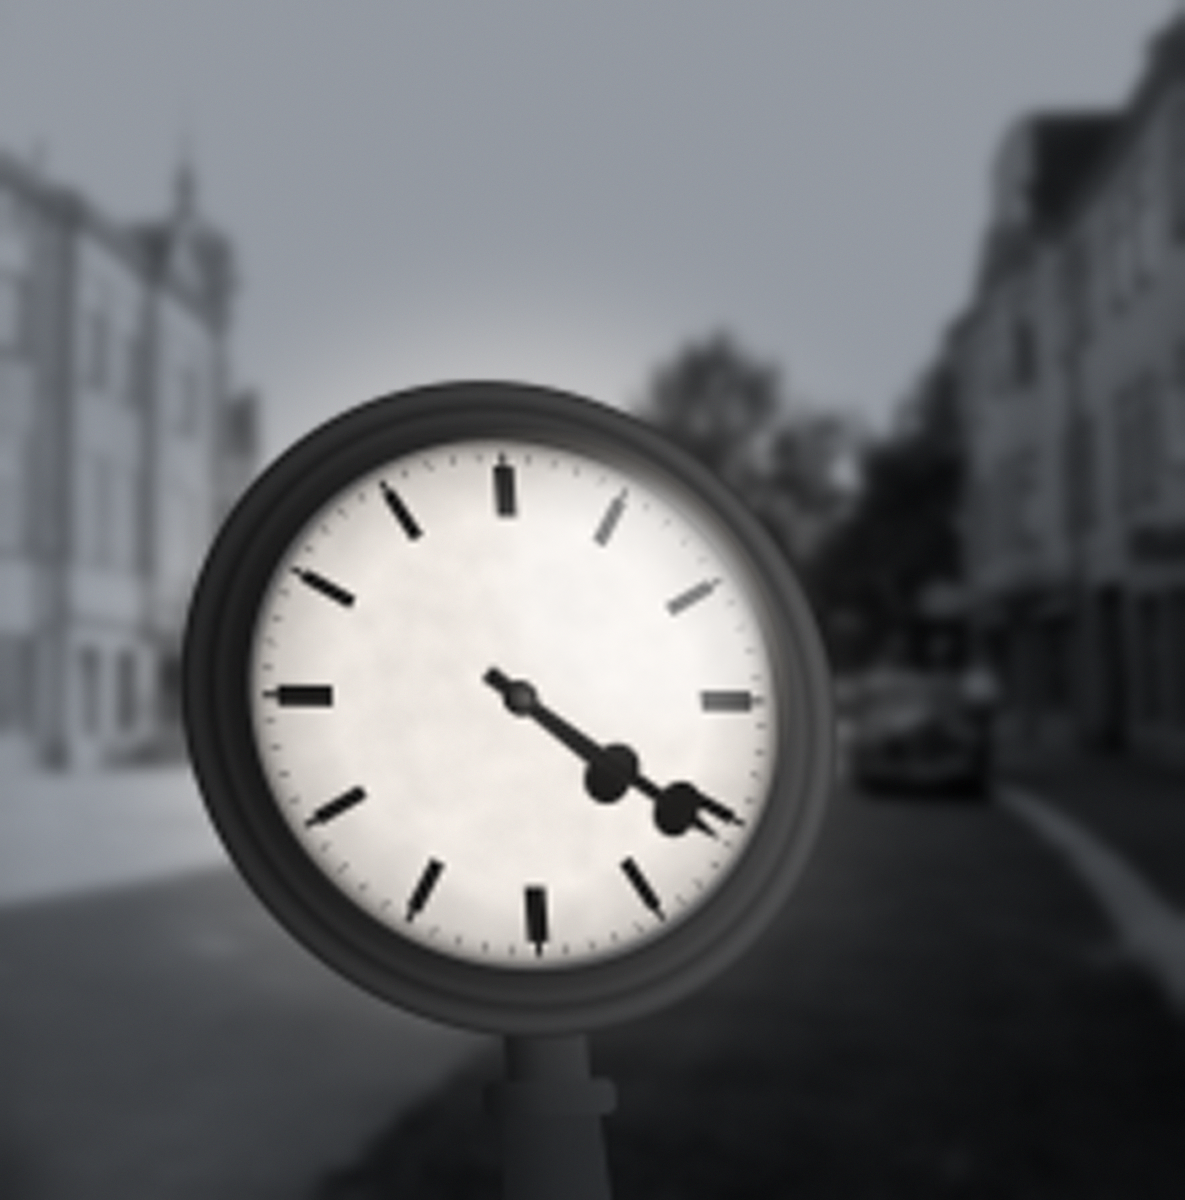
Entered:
4h21
